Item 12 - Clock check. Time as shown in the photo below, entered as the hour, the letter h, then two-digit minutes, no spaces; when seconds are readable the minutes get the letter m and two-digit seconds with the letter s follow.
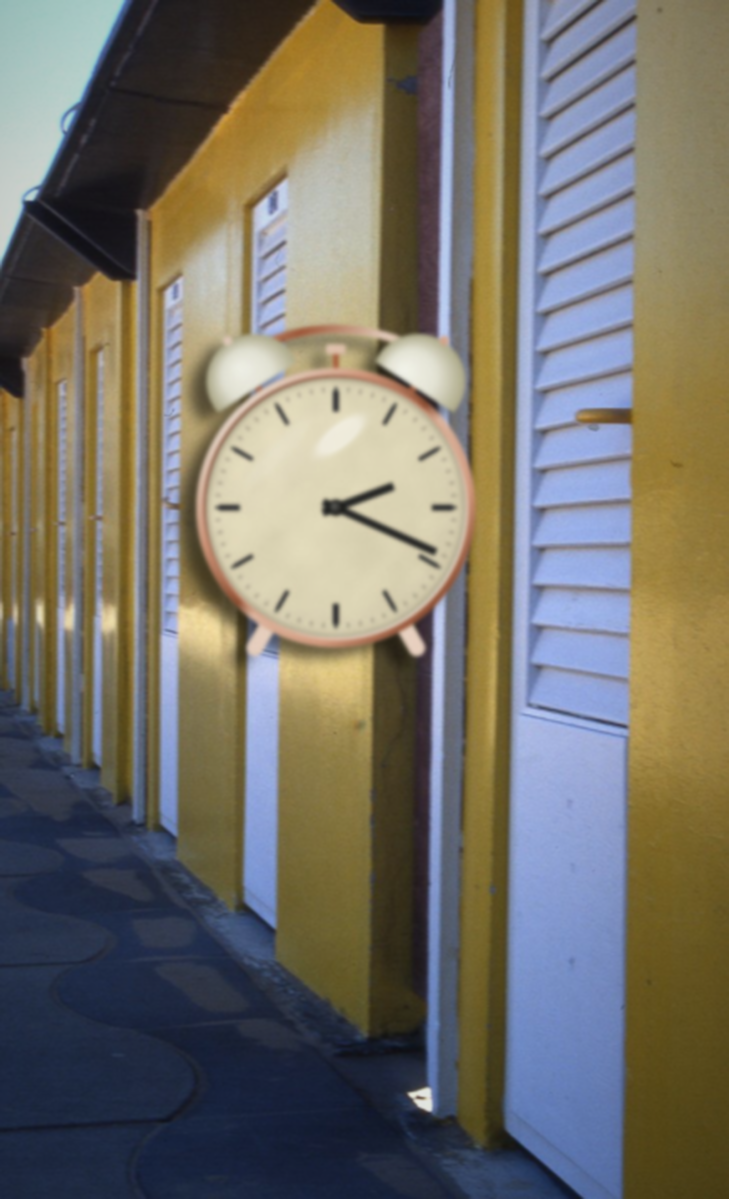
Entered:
2h19
